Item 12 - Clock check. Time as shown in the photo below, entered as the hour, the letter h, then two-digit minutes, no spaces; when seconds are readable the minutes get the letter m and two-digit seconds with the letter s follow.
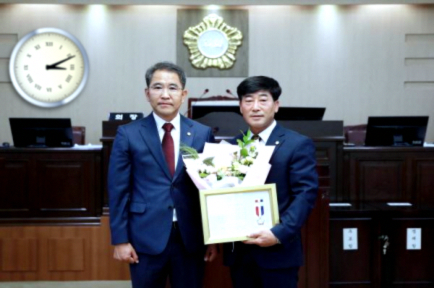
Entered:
3h11
